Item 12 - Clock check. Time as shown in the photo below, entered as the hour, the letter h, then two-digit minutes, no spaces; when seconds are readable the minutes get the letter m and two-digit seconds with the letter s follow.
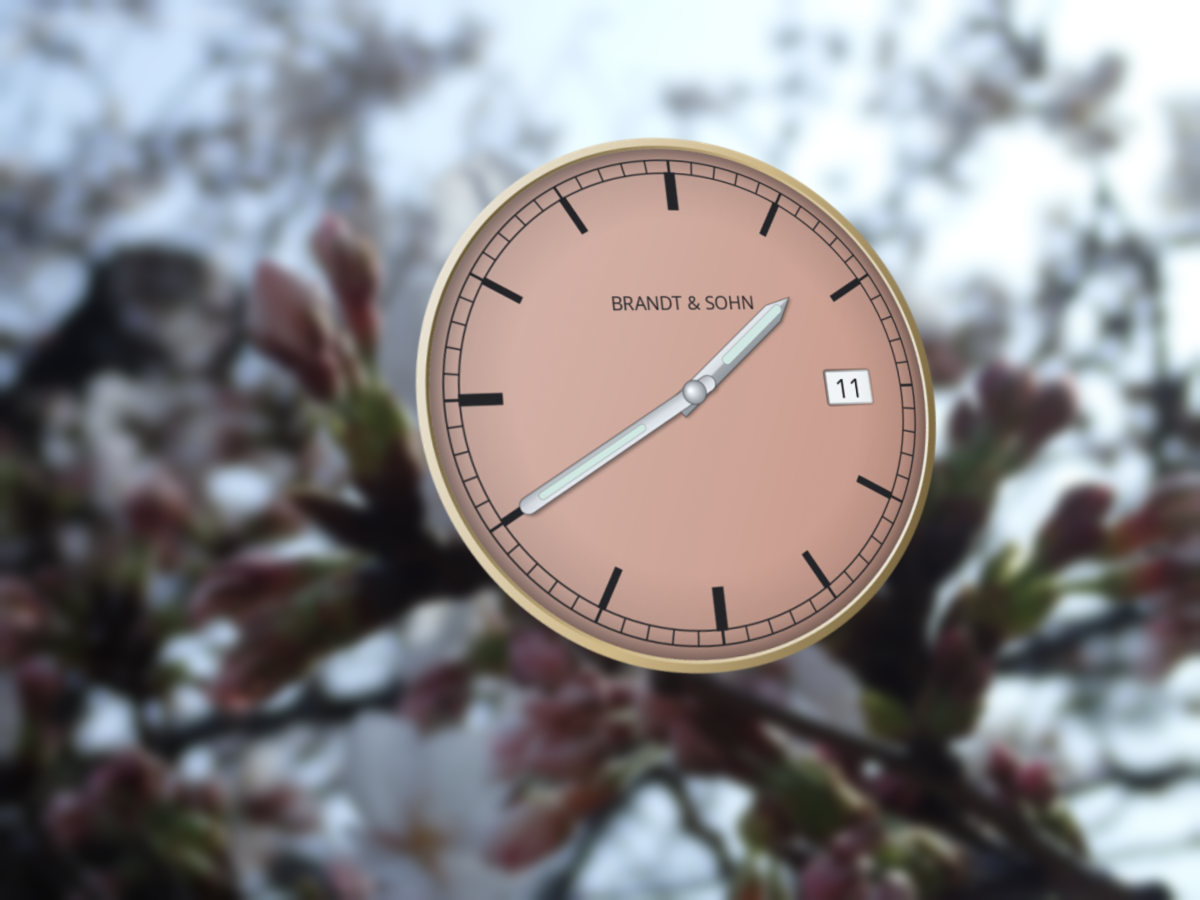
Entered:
1h40
